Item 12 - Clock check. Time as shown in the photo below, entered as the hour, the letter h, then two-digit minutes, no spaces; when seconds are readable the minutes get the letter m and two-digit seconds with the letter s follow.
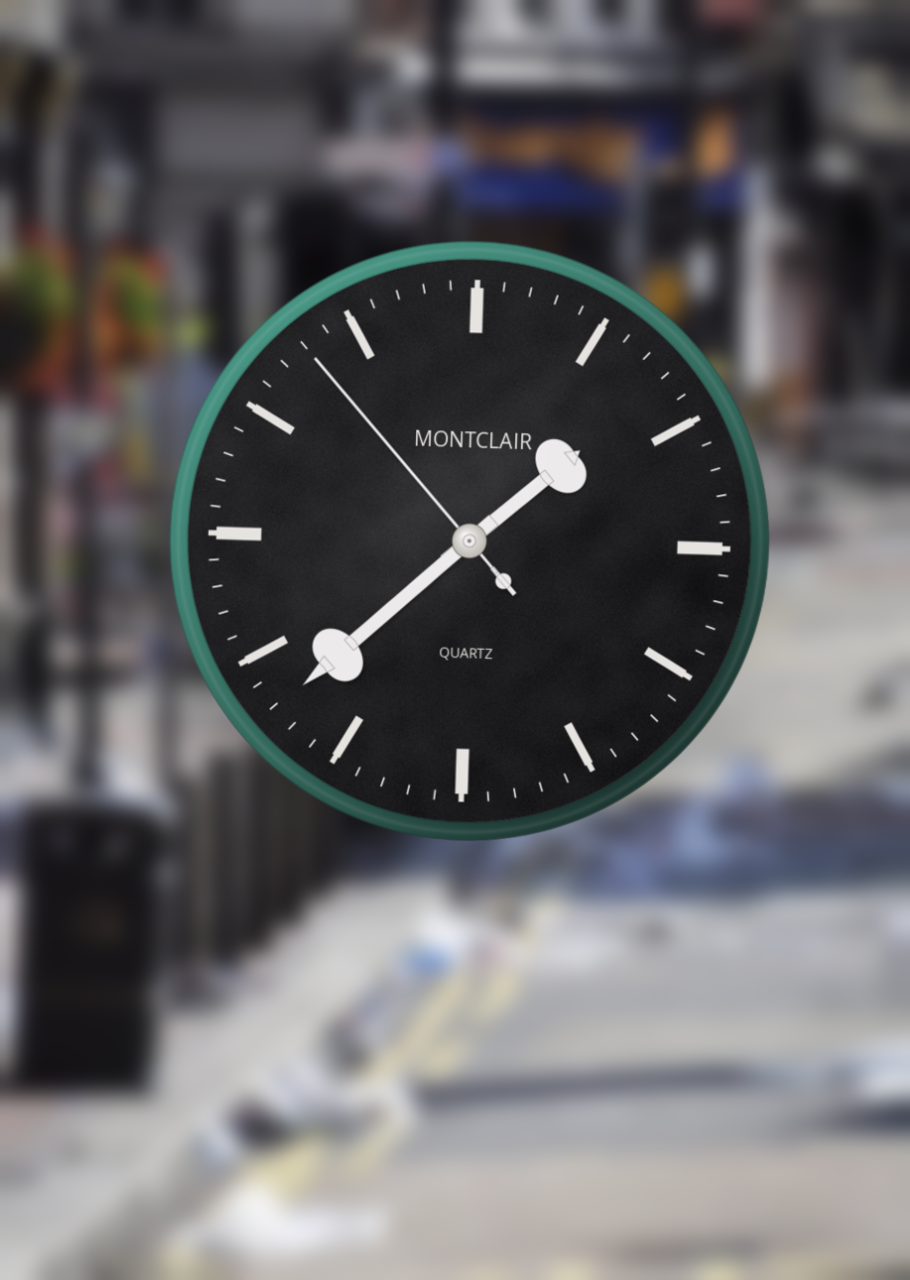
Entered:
1h37m53s
